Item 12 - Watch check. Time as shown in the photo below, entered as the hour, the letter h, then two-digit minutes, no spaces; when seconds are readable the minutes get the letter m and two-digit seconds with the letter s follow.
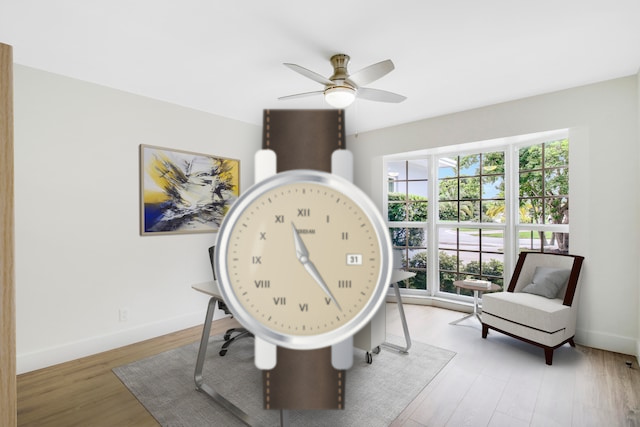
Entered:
11h24
